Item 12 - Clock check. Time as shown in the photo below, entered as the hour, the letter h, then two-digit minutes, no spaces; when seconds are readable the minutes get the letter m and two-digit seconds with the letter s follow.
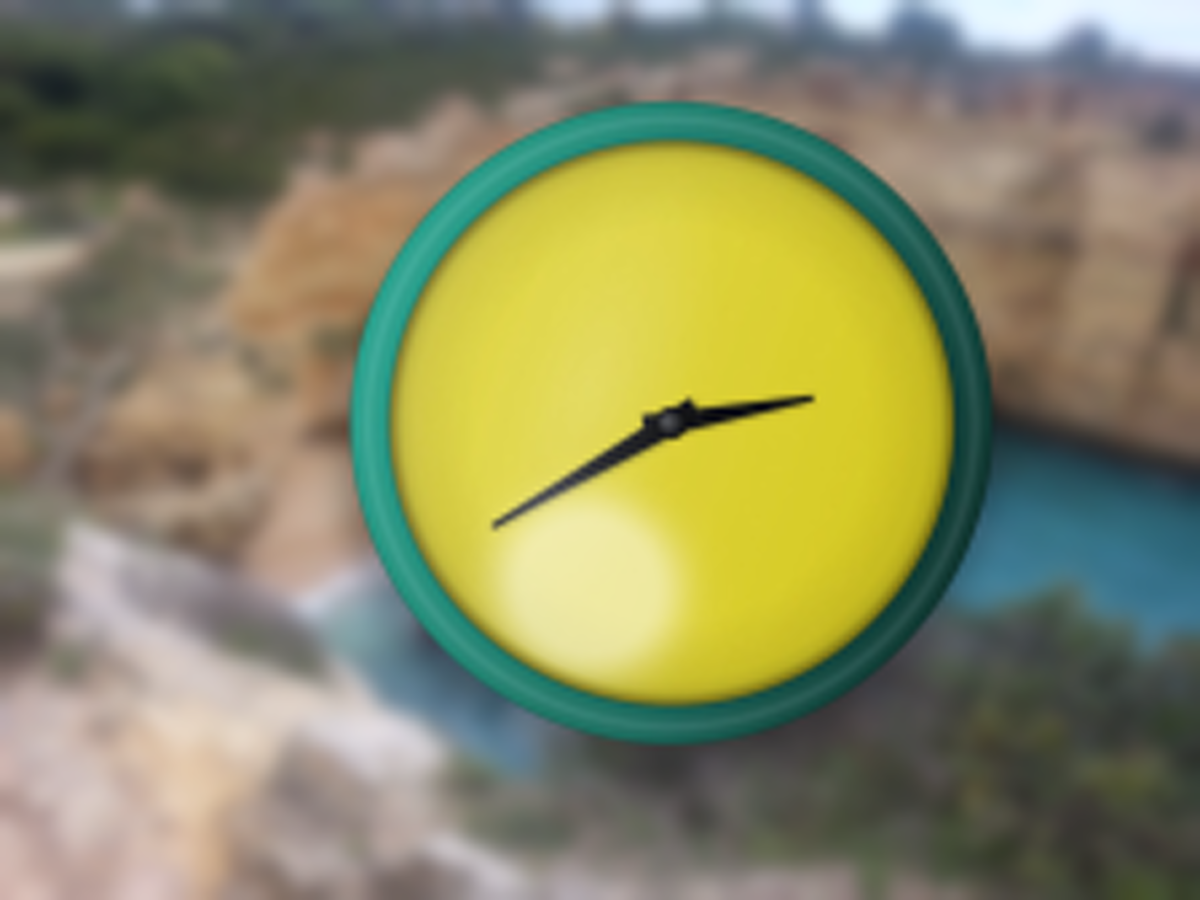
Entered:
2h40
